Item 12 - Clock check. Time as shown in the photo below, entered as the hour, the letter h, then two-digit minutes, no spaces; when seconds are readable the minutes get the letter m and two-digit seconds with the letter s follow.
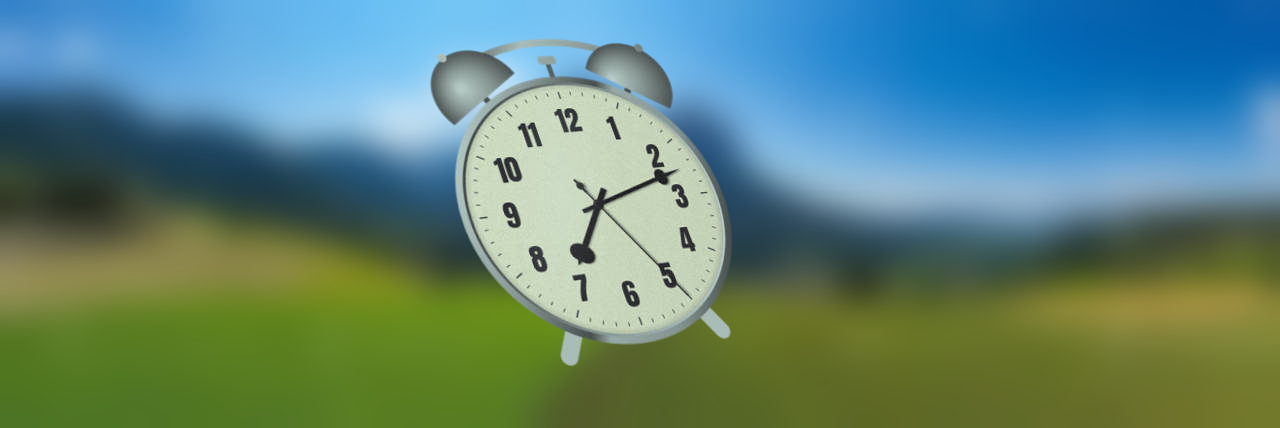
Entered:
7h12m25s
